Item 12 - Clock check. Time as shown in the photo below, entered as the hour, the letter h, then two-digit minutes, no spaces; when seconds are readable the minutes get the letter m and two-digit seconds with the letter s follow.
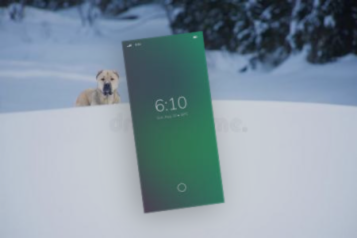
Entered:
6h10
